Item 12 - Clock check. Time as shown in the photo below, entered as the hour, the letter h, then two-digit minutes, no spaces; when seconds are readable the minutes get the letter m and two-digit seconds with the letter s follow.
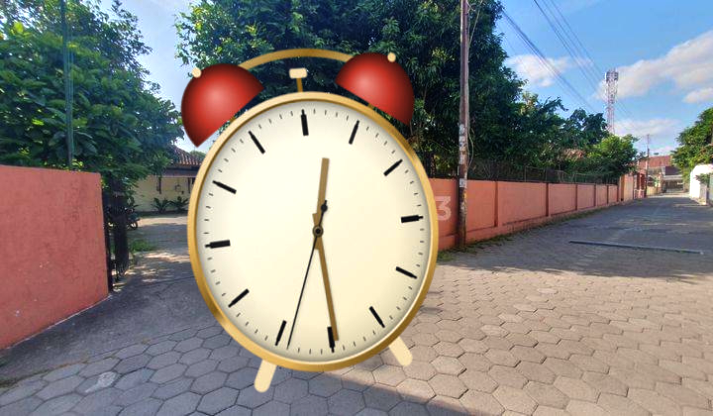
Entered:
12h29m34s
